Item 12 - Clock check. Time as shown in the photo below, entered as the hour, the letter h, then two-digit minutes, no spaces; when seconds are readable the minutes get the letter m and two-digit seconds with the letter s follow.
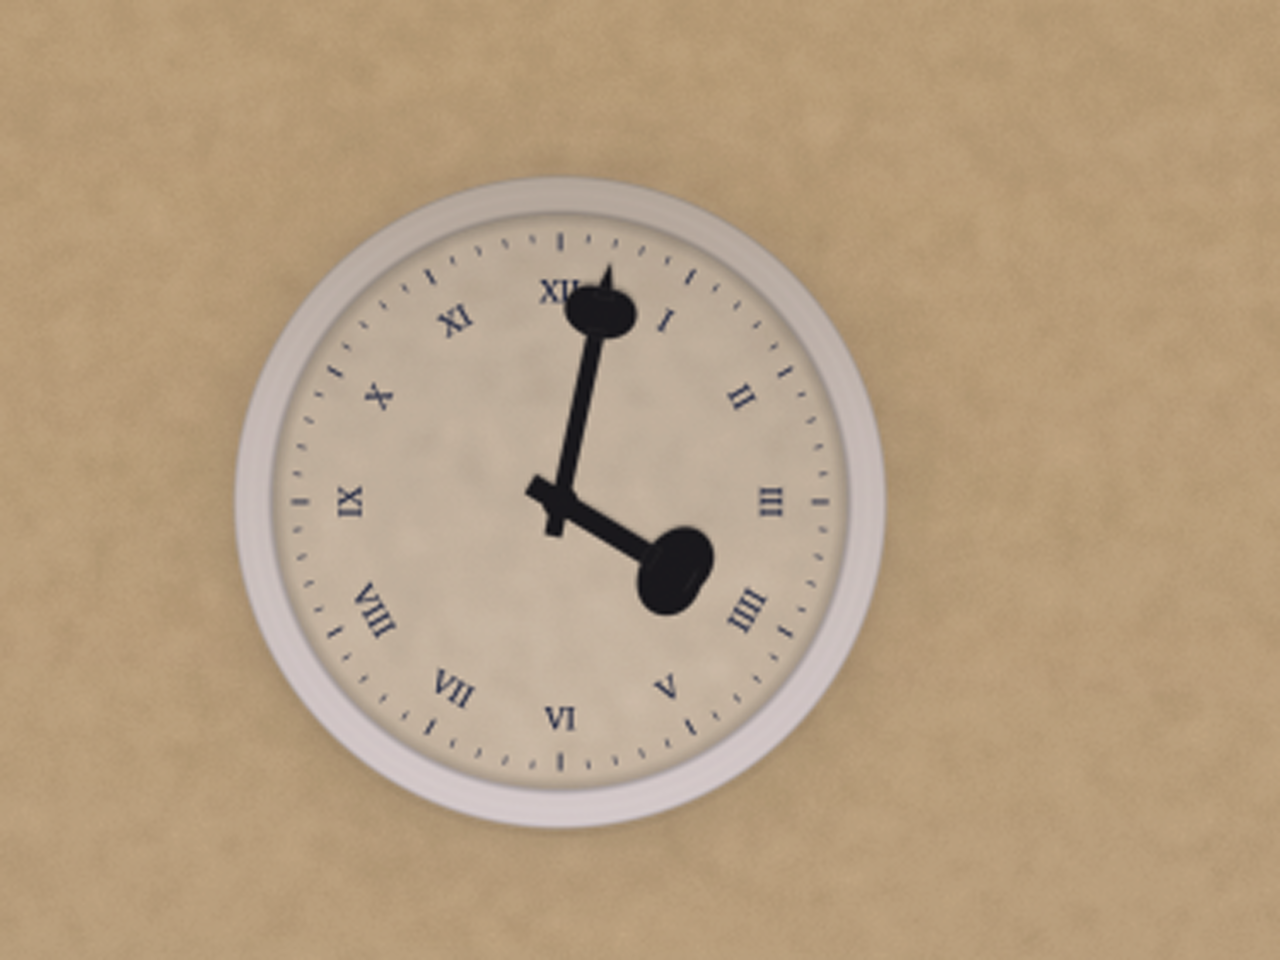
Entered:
4h02
